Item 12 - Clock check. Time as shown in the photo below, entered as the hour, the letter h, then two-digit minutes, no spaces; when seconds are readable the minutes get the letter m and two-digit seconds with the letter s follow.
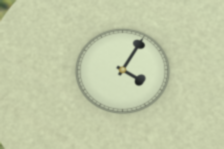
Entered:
4h05
